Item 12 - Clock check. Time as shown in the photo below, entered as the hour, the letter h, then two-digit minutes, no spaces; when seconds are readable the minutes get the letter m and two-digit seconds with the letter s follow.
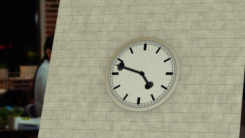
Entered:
4h48
